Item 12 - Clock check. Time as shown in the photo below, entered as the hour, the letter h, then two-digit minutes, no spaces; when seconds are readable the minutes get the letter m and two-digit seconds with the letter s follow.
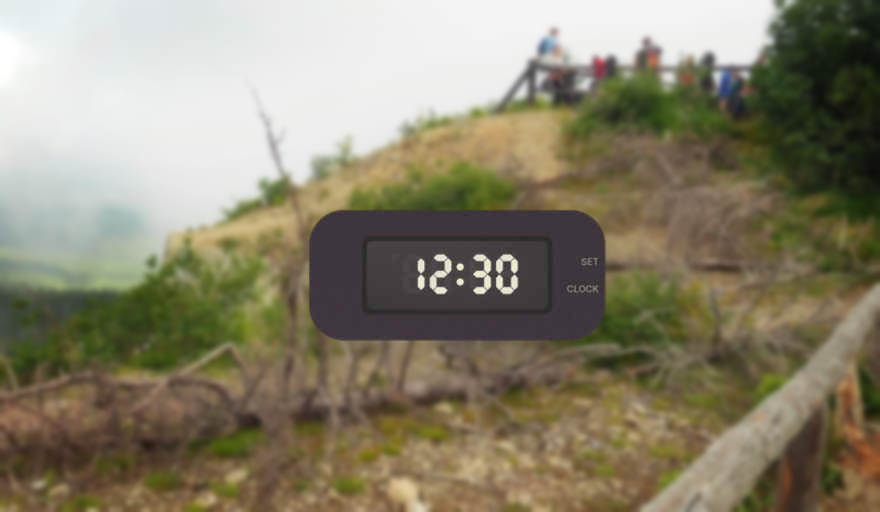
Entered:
12h30
